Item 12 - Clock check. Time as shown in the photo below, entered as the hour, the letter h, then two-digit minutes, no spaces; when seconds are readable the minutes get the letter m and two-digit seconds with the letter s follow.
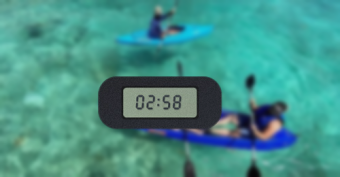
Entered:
2h58
